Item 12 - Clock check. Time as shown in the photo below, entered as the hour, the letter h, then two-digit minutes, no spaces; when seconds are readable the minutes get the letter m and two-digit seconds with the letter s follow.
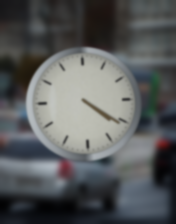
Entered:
4h21
